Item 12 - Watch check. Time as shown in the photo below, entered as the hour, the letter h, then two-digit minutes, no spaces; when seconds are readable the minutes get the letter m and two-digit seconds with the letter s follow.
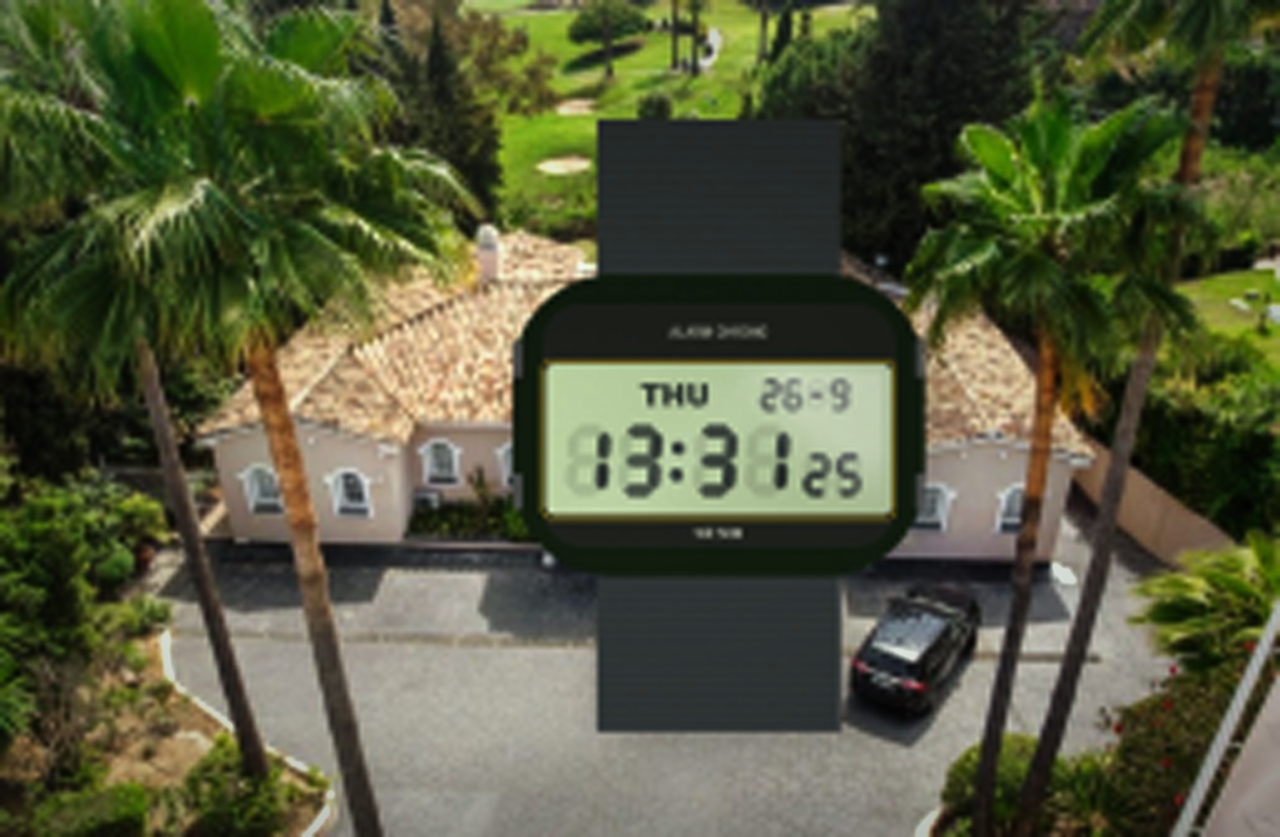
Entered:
13h31m25s
